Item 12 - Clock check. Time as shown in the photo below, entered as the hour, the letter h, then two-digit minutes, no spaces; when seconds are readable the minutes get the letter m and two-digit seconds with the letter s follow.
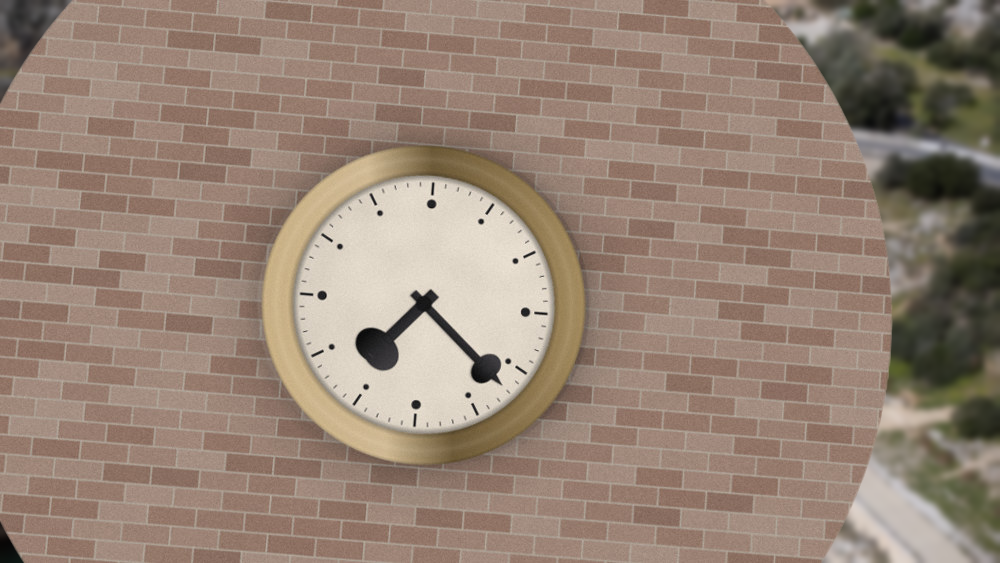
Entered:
7h22
